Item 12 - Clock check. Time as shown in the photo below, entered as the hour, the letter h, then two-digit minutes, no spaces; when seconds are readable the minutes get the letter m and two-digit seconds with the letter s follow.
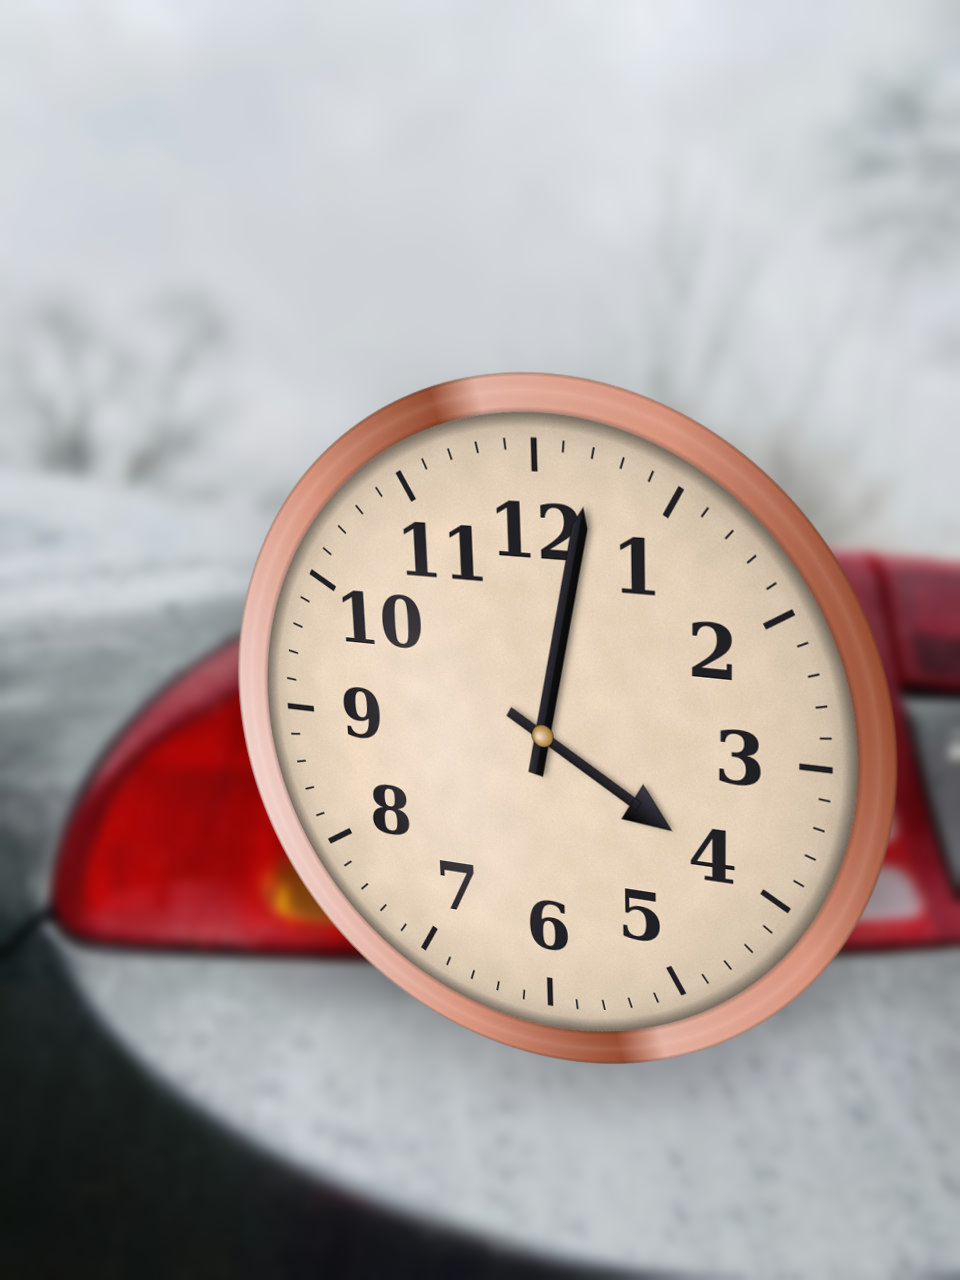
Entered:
4h02
